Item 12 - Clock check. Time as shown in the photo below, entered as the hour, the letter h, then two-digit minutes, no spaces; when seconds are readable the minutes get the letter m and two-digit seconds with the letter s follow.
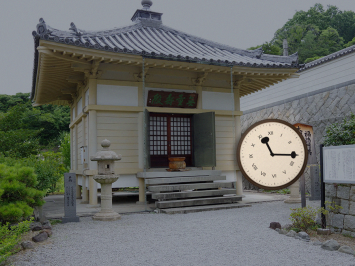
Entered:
11h16
